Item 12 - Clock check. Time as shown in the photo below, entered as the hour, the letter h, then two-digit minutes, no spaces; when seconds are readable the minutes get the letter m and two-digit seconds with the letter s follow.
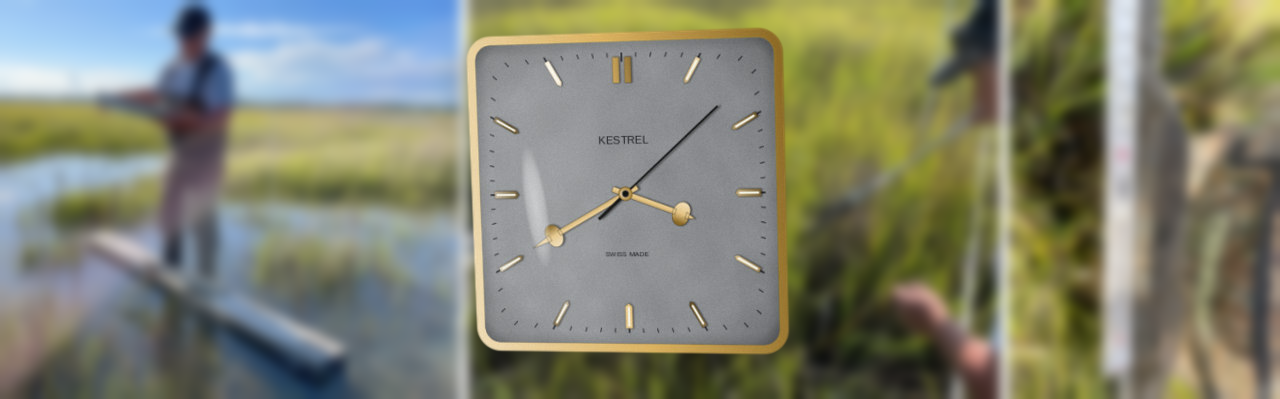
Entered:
3h40m08s
